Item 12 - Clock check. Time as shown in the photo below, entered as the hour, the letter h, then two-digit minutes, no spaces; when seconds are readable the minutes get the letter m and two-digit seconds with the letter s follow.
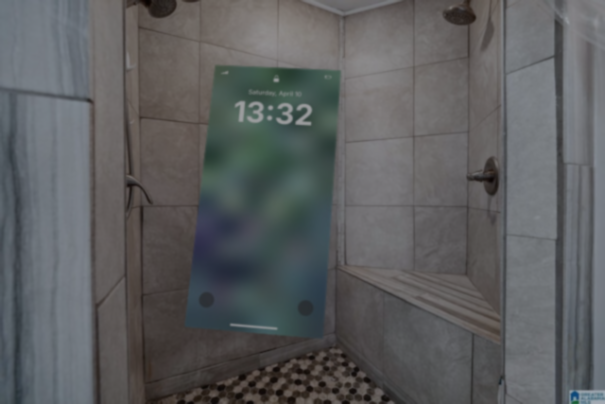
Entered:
13h32
